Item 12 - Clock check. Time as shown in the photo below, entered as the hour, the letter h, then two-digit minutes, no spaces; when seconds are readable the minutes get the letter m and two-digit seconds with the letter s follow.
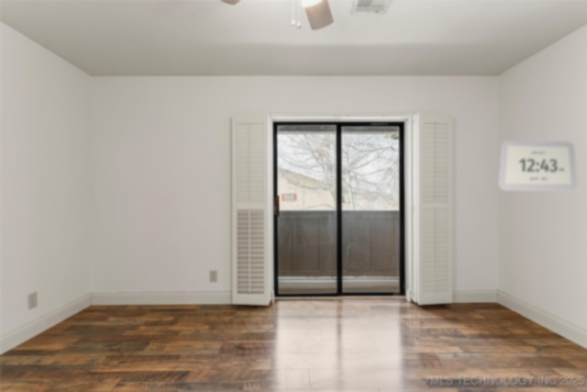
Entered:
12h43
